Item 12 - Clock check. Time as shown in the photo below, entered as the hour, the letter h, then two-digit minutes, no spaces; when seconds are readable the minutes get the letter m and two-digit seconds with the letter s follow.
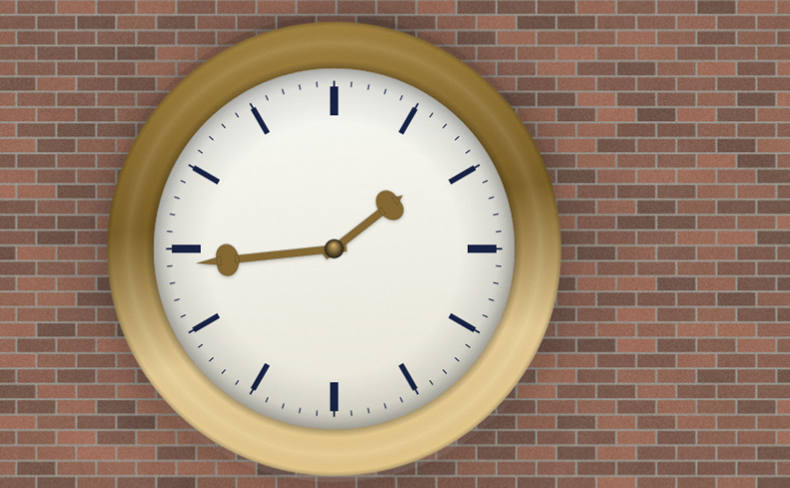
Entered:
1h44
